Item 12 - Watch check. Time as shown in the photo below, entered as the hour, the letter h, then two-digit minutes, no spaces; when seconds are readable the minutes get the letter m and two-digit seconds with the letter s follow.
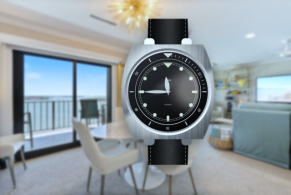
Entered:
11h45
